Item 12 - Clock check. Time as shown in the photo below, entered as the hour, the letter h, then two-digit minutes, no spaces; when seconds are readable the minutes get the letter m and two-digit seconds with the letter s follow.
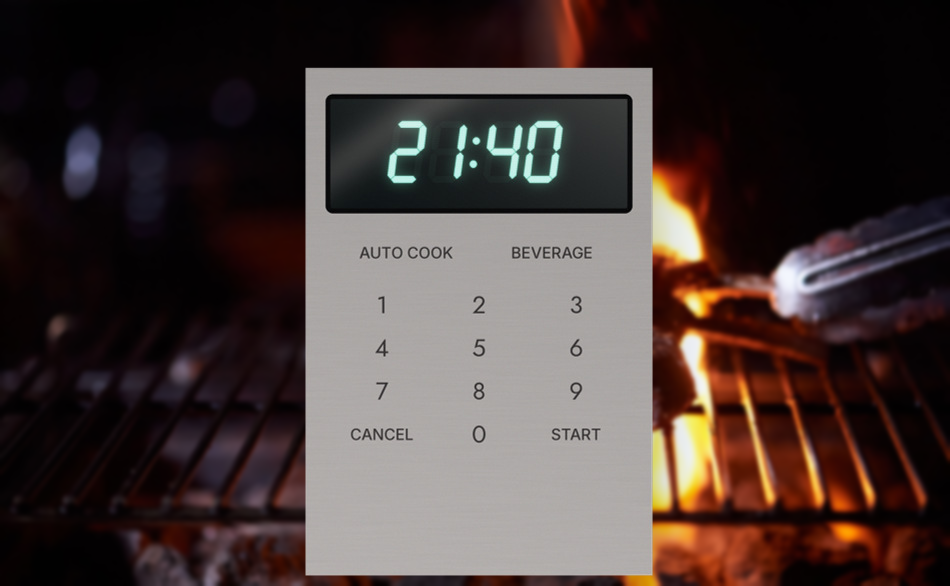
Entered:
21h40
